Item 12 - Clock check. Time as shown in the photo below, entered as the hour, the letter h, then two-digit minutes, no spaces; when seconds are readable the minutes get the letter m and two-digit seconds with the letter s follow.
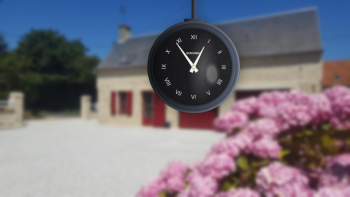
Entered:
12h54
